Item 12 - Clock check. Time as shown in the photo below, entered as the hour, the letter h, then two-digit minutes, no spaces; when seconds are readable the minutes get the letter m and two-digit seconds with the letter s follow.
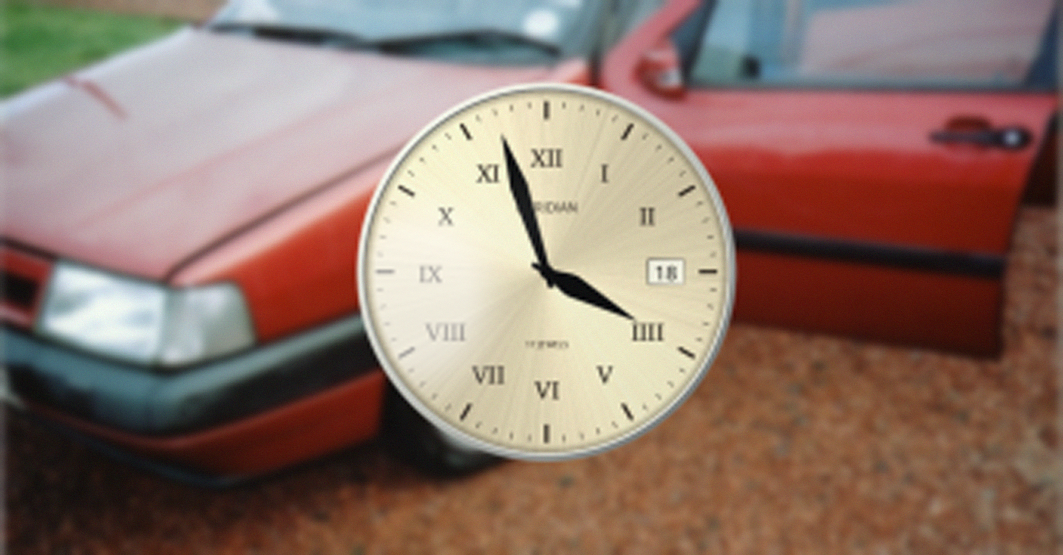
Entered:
3h57
